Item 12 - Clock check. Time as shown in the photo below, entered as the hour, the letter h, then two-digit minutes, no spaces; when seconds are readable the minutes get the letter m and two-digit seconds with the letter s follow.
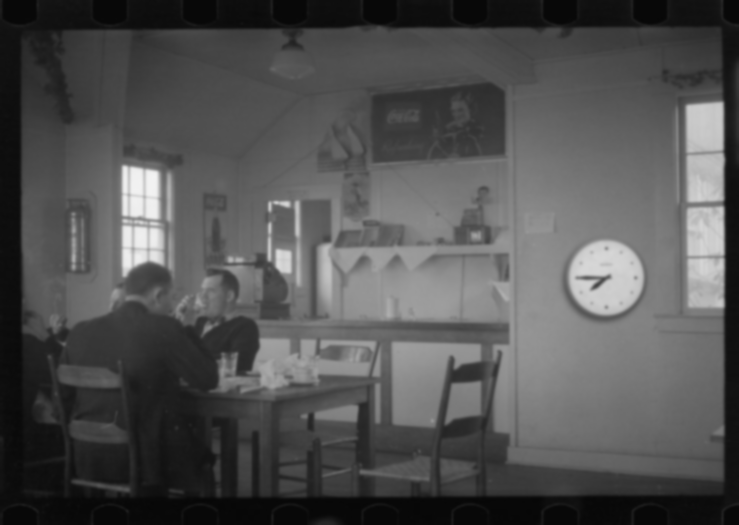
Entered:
7h45
